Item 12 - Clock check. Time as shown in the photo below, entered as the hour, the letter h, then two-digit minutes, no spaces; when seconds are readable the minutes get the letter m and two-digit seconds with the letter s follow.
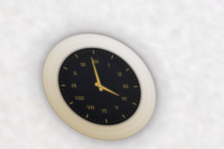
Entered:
3h59
